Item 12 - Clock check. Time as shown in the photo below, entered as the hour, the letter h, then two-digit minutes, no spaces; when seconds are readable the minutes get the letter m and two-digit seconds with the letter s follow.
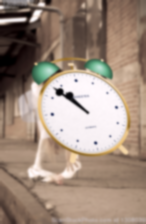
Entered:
10h53
